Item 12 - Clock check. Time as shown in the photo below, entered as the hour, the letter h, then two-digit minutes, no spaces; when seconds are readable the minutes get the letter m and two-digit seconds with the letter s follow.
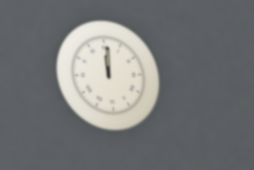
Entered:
12h01
